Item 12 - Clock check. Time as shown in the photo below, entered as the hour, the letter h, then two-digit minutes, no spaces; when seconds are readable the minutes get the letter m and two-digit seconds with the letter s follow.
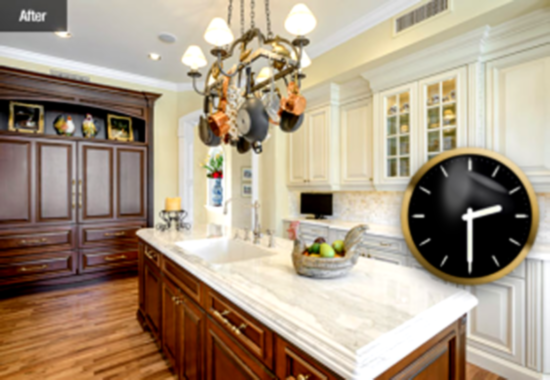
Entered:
2h30
